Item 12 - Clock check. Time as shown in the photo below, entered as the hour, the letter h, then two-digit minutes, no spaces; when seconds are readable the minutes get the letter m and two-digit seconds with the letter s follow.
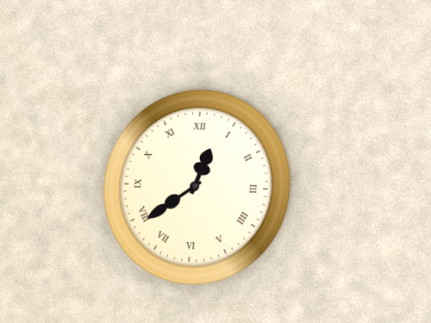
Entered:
12h39
